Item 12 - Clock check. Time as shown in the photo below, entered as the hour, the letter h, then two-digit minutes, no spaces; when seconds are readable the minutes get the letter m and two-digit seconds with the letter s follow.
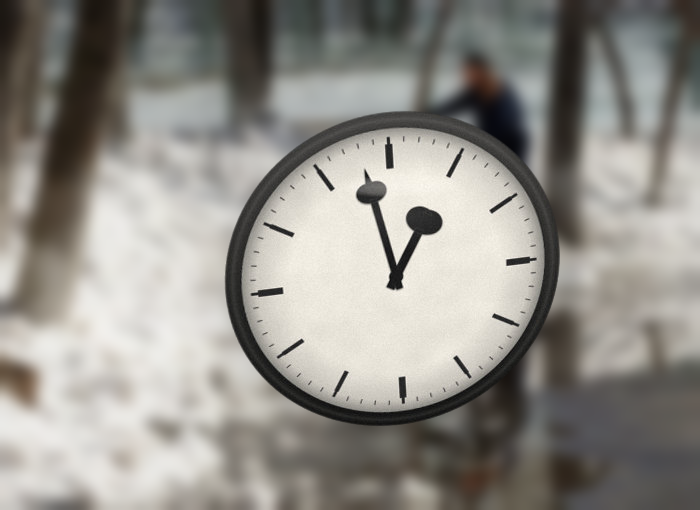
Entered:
12h58
